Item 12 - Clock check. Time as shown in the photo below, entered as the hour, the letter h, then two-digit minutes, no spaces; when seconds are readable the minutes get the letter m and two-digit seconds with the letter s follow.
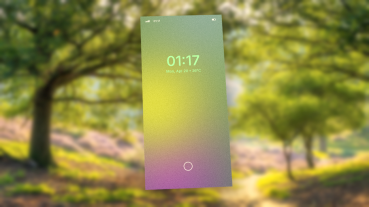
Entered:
1h17
